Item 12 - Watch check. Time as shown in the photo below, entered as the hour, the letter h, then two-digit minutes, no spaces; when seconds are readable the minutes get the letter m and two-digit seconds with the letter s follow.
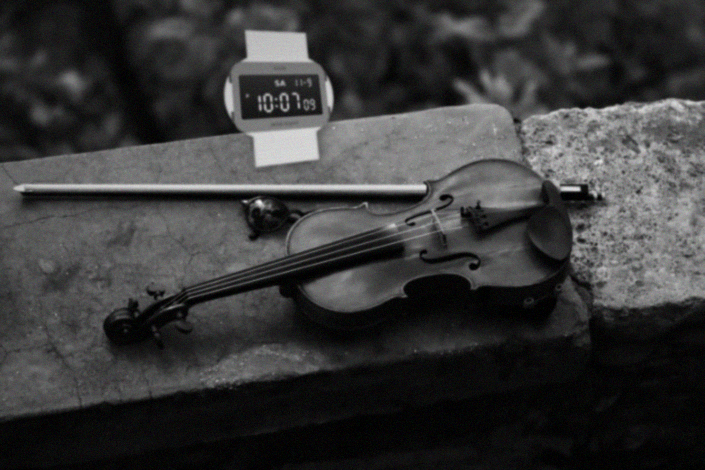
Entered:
10h07m09s
